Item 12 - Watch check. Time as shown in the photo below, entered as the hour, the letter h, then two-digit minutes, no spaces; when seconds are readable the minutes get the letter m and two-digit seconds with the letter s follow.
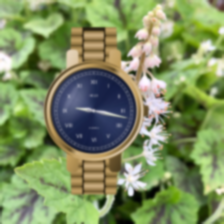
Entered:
9h17
